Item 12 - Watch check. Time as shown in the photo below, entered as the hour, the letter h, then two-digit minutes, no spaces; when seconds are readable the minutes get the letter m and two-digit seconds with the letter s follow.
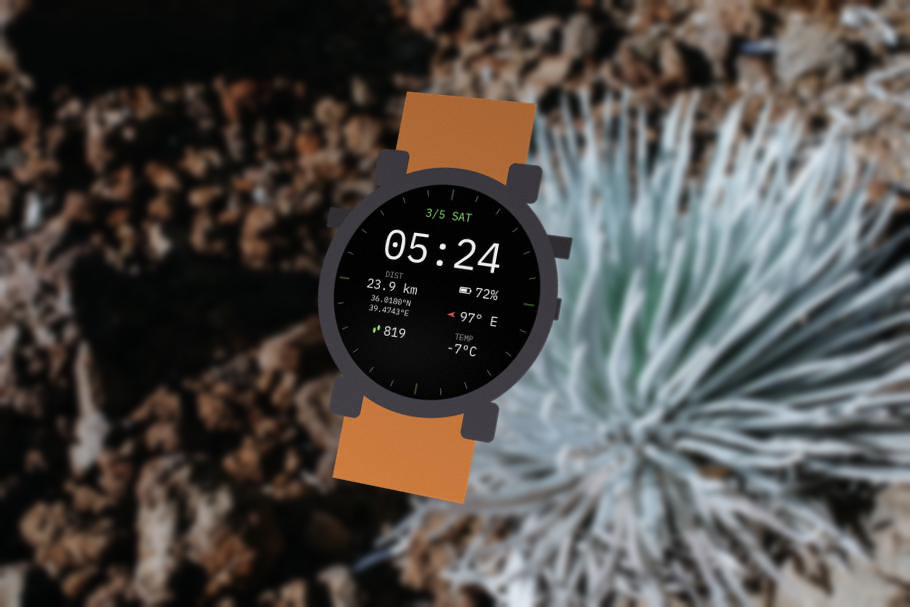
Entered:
5h24
